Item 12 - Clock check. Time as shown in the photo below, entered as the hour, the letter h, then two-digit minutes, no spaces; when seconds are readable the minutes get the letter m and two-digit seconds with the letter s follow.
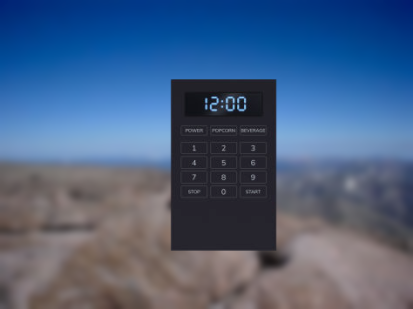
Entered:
12h00
